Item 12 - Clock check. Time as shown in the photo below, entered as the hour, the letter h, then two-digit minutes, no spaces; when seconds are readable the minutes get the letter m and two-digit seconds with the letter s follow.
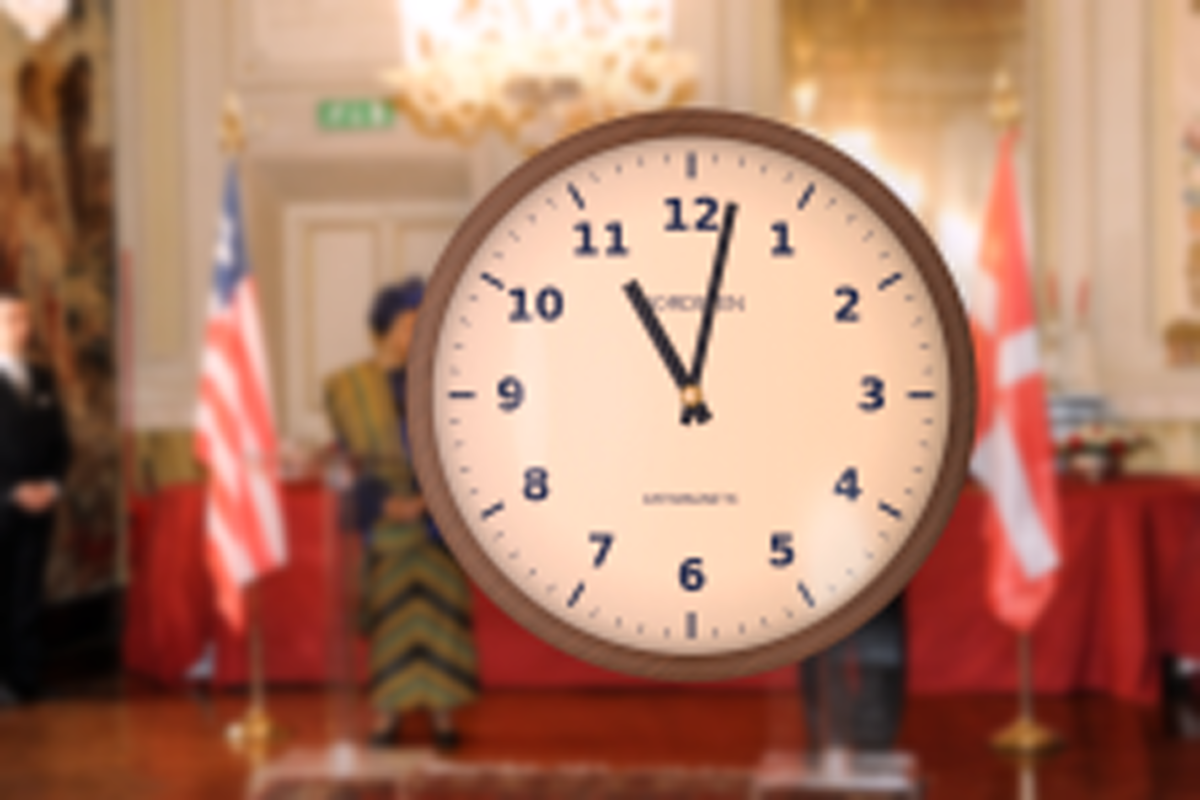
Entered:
11h02
